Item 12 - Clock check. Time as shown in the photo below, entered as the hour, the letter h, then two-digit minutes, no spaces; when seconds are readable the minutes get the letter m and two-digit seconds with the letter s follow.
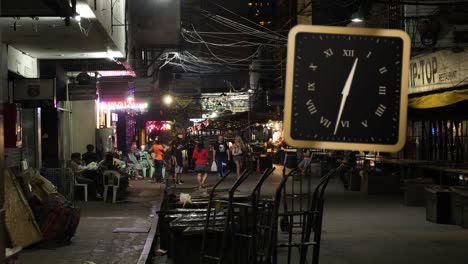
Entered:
12h32
